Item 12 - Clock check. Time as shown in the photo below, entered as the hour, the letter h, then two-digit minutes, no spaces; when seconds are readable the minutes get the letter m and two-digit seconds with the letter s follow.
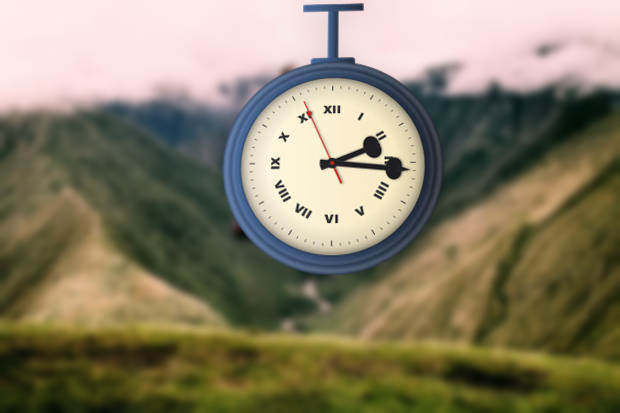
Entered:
2h15m56s
